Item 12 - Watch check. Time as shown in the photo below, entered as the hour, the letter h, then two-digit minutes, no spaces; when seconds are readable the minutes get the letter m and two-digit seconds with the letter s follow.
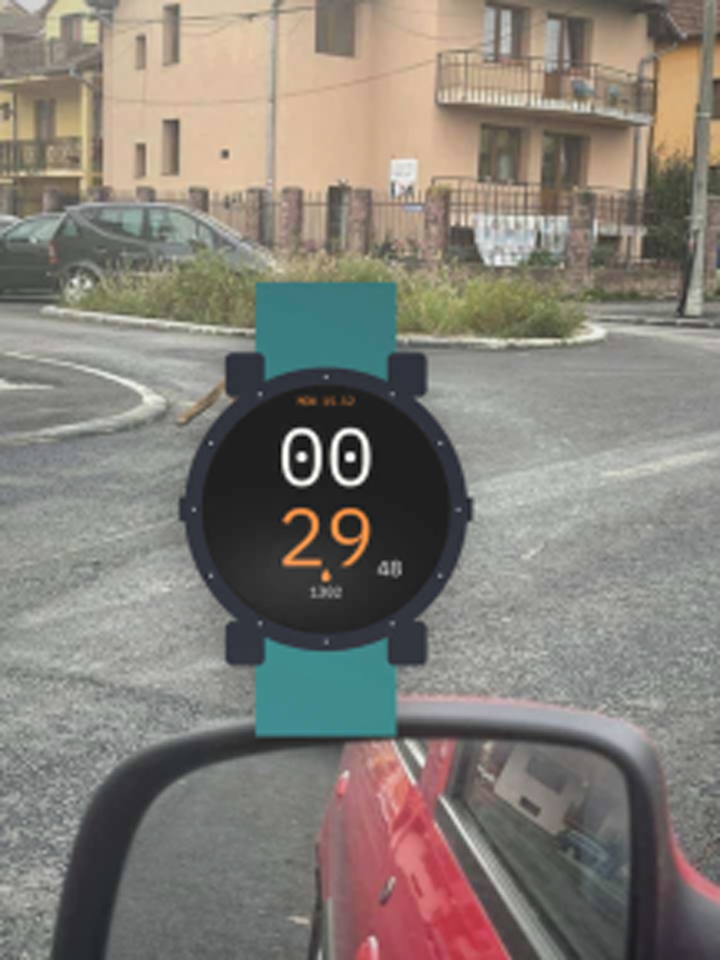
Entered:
0h29
